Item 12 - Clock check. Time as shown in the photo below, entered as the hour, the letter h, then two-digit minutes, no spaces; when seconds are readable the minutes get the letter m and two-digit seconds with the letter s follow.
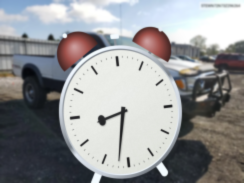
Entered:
8h32
